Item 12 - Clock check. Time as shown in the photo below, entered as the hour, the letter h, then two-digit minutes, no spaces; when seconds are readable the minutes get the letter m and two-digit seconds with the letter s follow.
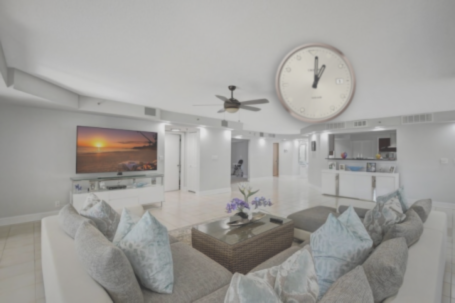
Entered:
1h01
